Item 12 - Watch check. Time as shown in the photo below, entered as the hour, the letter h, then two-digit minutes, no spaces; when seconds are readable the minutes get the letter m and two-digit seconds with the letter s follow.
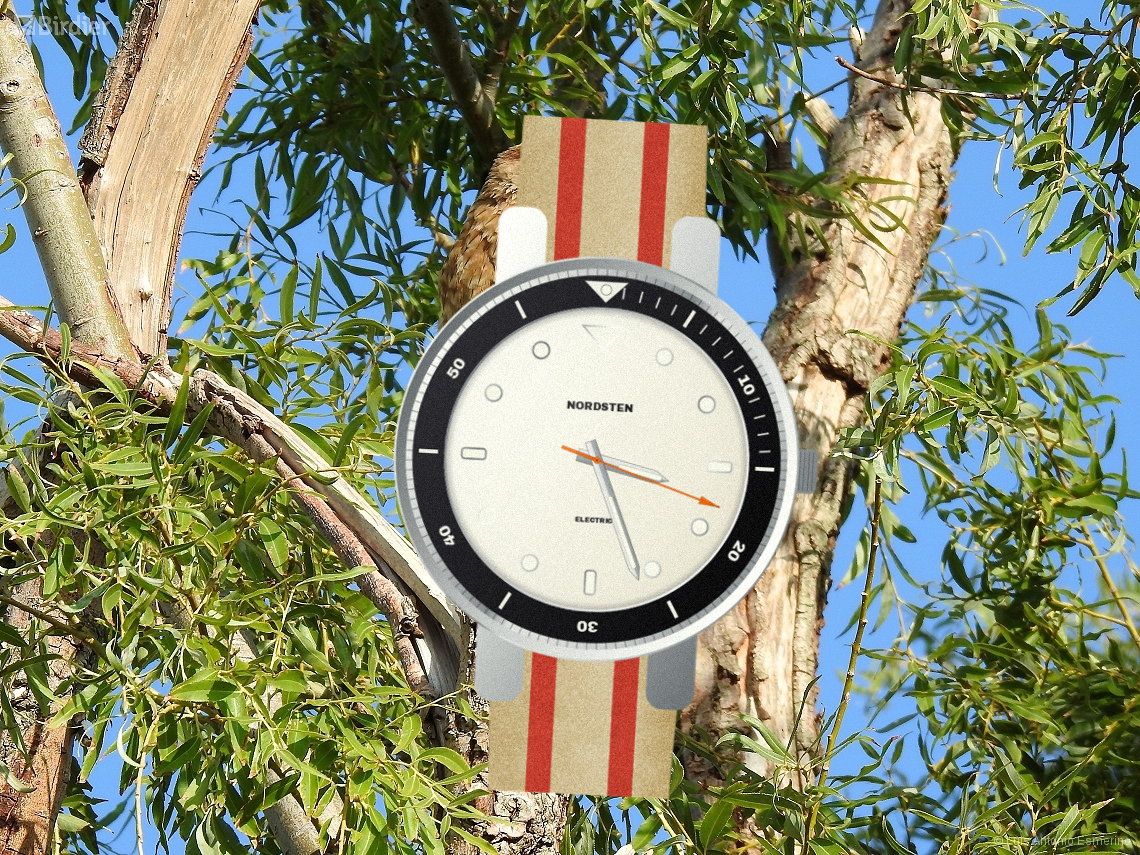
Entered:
3h26m18s
